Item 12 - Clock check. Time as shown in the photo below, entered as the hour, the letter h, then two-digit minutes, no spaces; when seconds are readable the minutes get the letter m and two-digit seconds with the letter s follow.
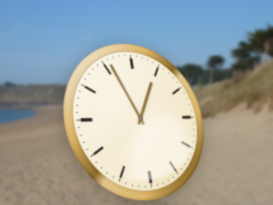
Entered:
12h56
